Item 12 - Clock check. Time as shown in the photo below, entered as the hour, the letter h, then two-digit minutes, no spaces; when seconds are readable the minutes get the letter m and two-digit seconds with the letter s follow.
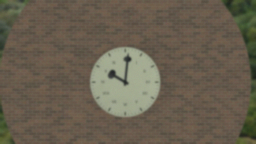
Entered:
10h01
